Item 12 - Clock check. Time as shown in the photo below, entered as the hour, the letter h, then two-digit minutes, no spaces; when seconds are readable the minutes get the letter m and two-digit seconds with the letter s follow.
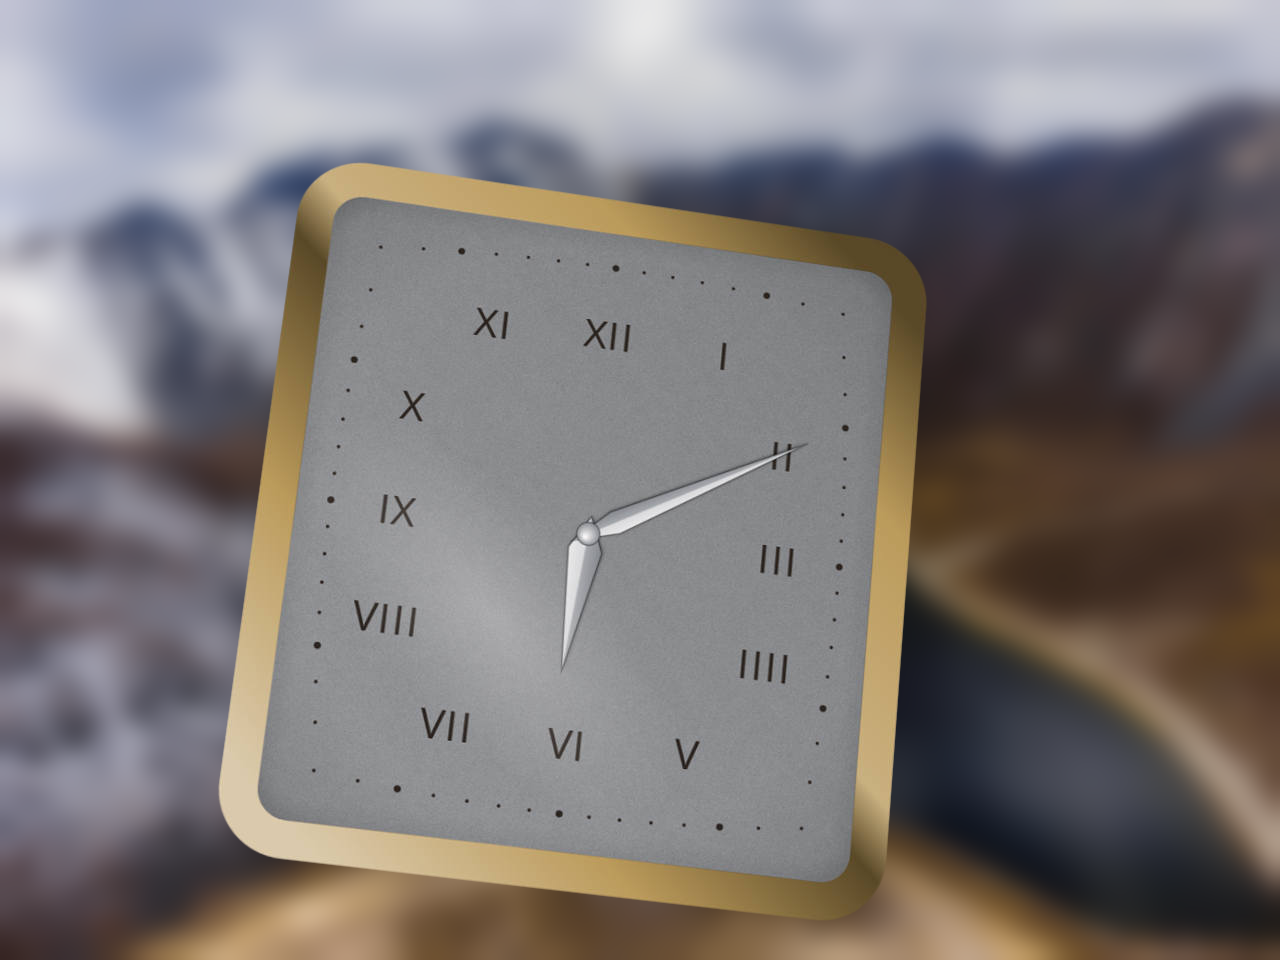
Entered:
6h10
